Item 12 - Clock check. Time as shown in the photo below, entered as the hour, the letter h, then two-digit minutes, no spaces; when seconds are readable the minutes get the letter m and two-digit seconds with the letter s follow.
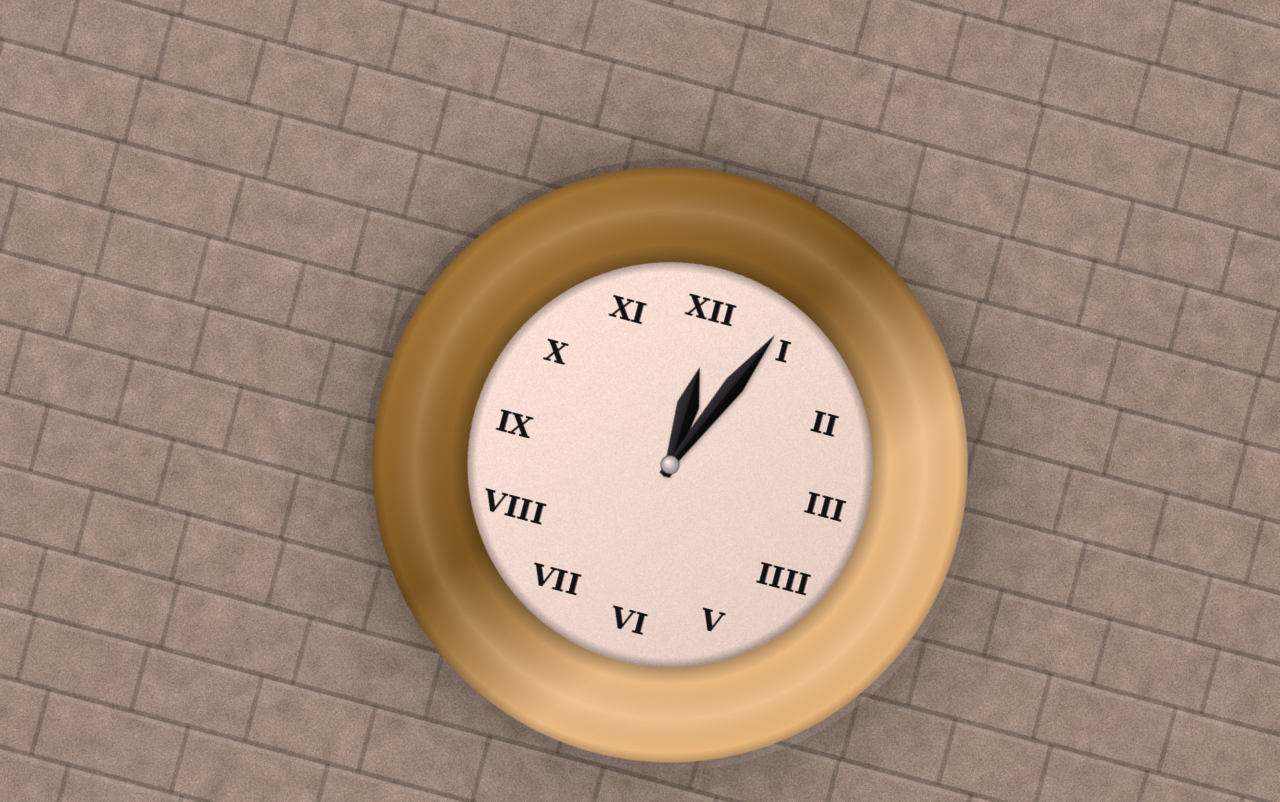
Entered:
12h04
